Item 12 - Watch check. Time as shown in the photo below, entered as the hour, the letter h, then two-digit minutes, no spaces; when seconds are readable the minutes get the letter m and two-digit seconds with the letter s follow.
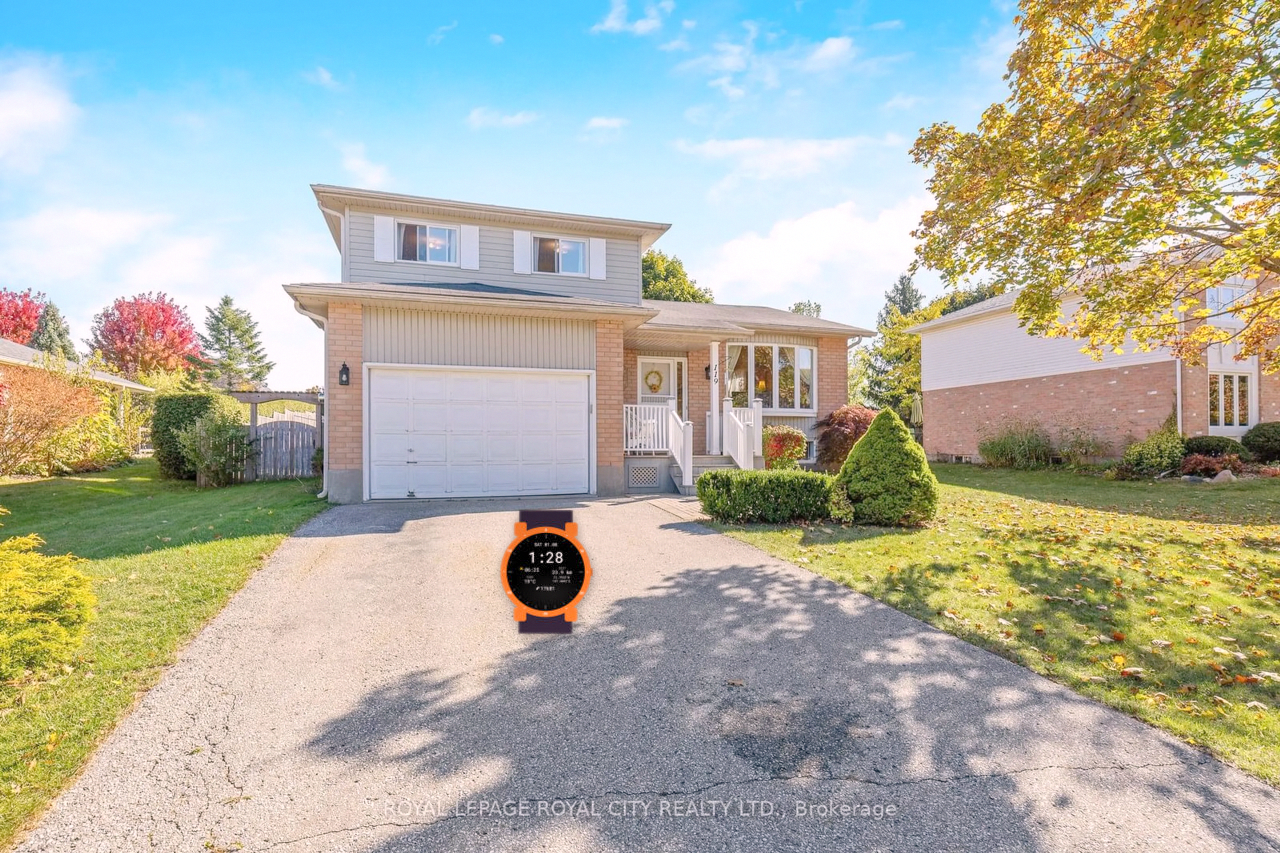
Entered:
1h28
